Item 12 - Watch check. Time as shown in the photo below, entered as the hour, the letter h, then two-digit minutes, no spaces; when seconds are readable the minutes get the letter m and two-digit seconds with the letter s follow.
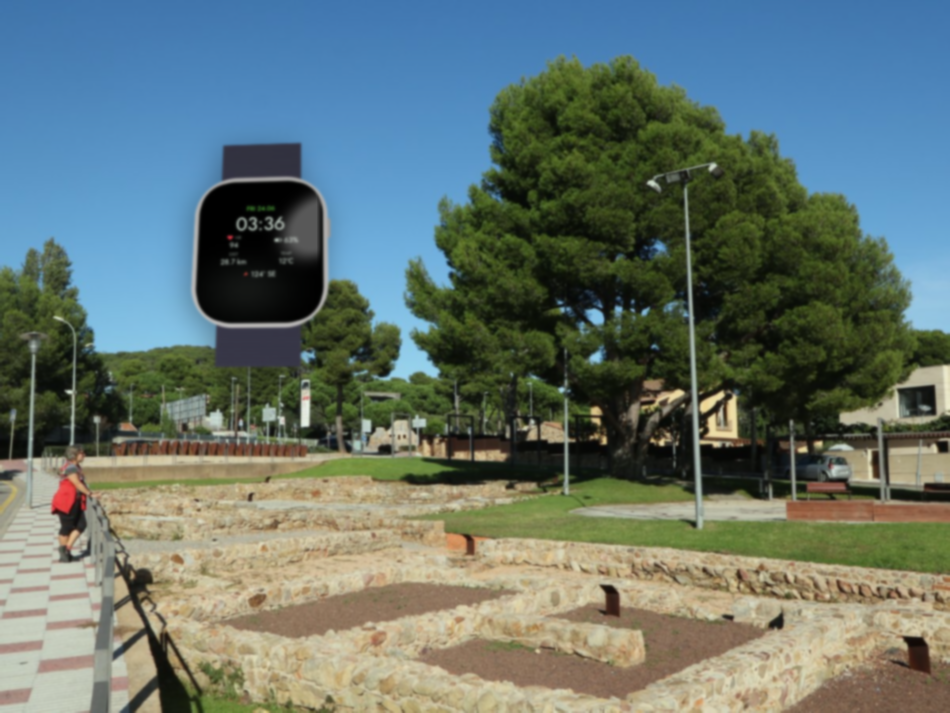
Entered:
3h36
